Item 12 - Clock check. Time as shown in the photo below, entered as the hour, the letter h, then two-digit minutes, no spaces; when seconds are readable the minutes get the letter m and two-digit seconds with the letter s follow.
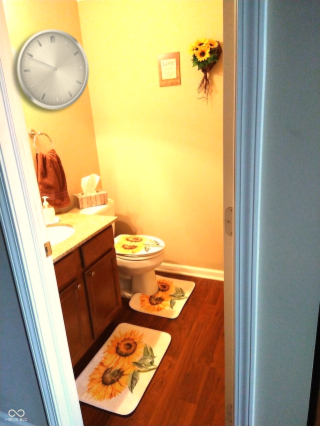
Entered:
9h49
